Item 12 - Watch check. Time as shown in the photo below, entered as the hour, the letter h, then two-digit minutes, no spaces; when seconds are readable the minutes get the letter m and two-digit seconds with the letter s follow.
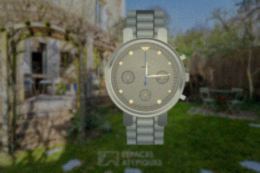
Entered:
12h14
